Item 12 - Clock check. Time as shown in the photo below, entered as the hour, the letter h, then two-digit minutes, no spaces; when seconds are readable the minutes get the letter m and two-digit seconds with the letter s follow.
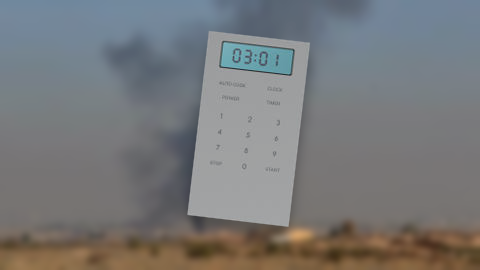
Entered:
3h01
